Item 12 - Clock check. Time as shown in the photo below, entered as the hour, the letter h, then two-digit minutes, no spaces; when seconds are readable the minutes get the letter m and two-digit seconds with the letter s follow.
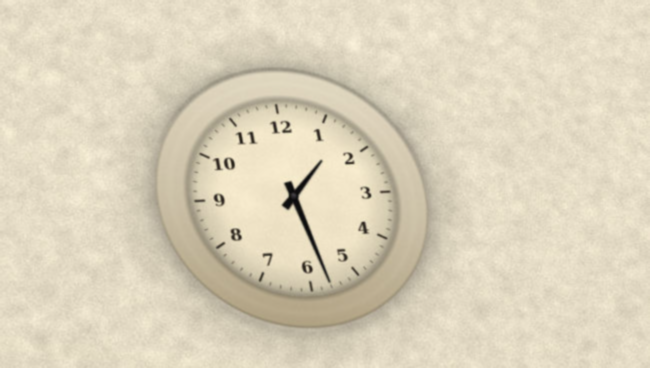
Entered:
1h28
